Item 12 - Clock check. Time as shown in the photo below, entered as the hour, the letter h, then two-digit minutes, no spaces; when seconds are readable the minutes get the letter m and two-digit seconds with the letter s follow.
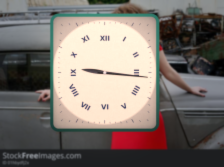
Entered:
9h16
